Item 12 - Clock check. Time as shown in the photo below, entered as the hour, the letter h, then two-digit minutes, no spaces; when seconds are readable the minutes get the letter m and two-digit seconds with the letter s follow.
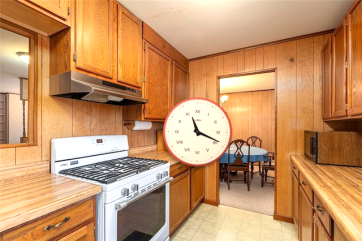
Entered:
11h19
